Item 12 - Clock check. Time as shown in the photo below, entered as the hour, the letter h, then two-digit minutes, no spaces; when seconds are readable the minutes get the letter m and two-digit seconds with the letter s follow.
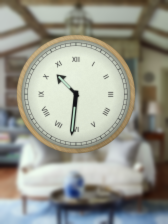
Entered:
10h31
